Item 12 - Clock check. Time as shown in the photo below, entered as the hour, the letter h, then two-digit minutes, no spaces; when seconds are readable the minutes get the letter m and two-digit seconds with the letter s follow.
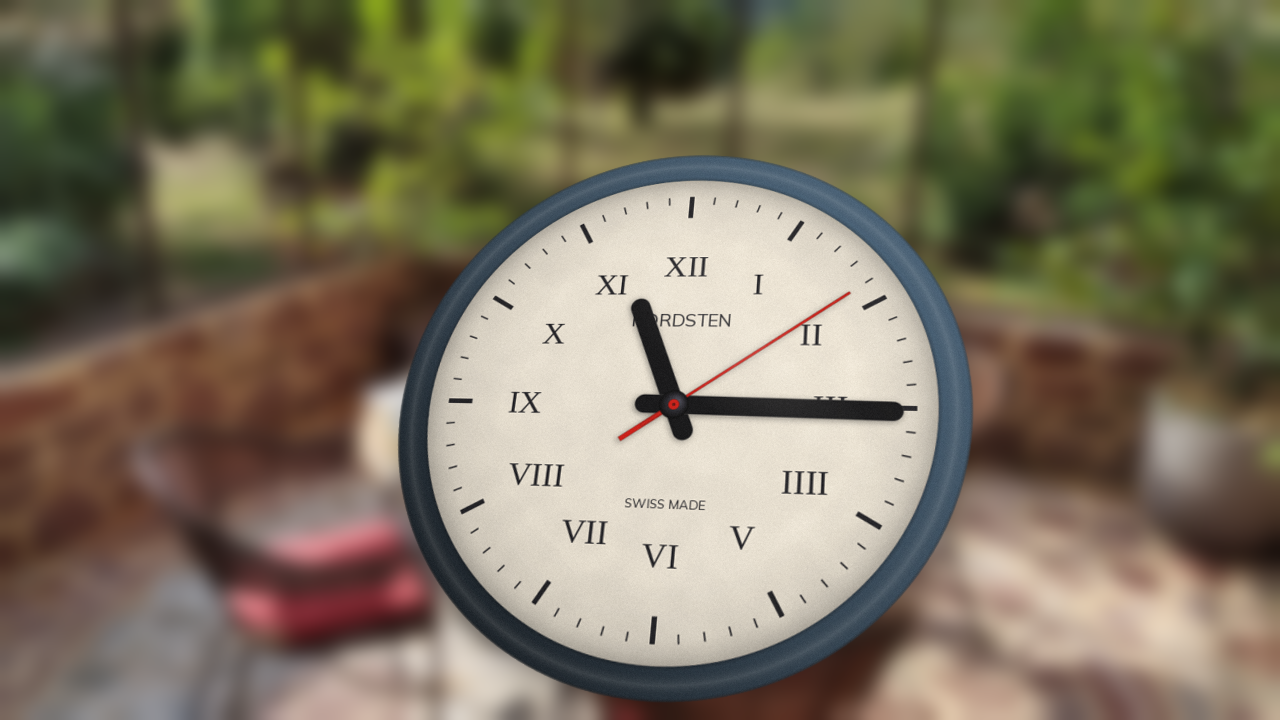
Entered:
11h15m09s
